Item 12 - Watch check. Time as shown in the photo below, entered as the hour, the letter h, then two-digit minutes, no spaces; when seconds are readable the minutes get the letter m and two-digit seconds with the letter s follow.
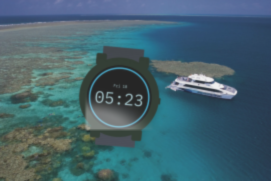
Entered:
5h23
